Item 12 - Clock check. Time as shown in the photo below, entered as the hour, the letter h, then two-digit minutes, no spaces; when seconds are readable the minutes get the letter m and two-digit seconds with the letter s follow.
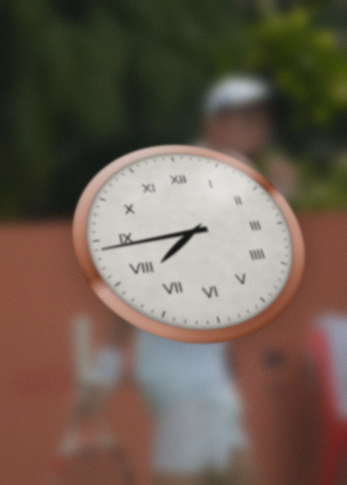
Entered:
7h44
